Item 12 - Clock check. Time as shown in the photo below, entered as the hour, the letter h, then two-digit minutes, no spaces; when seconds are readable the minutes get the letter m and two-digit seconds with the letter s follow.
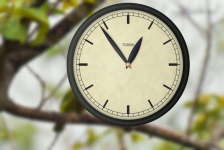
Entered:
12h54
